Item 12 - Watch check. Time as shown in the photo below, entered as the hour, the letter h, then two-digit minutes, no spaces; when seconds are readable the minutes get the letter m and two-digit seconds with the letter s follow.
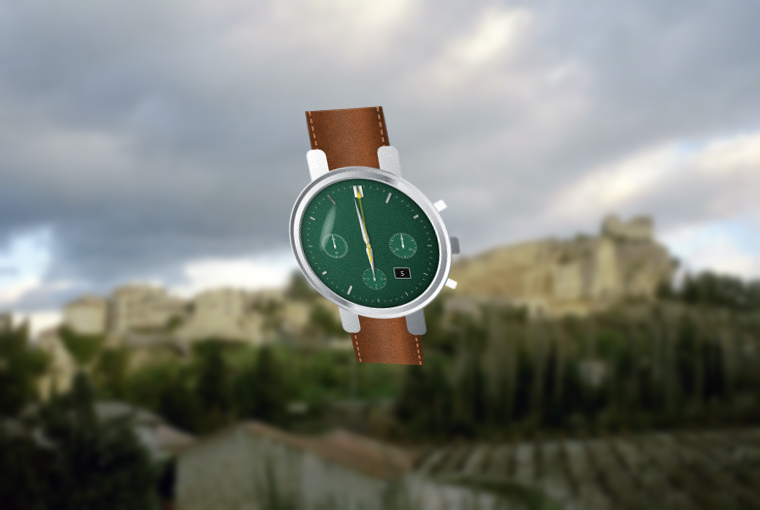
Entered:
5h59
